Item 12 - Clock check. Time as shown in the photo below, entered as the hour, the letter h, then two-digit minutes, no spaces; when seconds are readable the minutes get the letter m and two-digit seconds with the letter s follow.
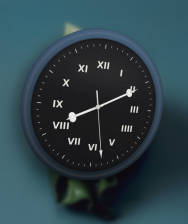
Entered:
8h10m28s
